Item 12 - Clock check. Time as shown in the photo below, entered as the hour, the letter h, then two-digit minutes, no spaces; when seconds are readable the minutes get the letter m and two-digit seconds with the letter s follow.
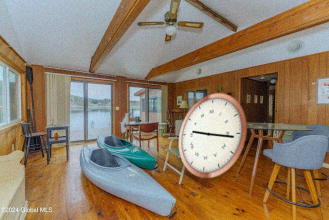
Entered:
9h16
